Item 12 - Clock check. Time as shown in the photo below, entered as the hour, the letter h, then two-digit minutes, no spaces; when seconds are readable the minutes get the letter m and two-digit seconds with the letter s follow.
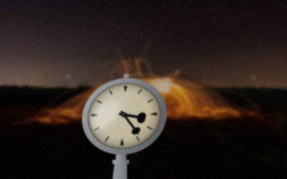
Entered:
3h24
